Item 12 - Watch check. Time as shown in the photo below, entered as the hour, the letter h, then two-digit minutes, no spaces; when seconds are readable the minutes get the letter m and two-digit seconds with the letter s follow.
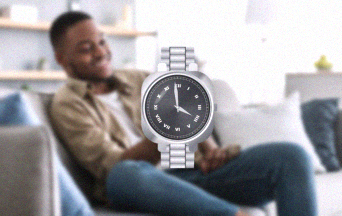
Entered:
3h59
